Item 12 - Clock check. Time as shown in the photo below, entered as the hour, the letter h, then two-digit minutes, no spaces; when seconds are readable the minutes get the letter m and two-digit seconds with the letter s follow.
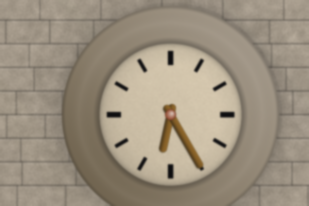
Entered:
6h25
